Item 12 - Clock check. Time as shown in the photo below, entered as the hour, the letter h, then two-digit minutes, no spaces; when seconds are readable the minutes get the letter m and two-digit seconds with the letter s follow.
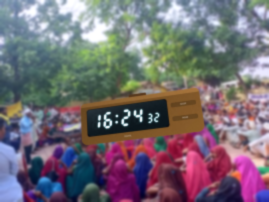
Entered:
16h24m32s
